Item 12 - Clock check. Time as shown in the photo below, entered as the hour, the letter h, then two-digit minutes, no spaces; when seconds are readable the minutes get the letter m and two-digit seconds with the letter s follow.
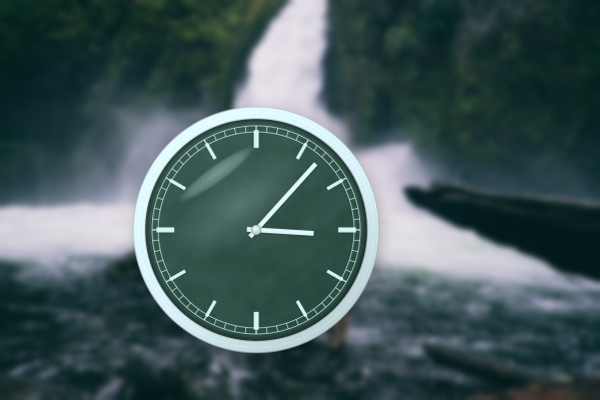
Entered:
3h07
